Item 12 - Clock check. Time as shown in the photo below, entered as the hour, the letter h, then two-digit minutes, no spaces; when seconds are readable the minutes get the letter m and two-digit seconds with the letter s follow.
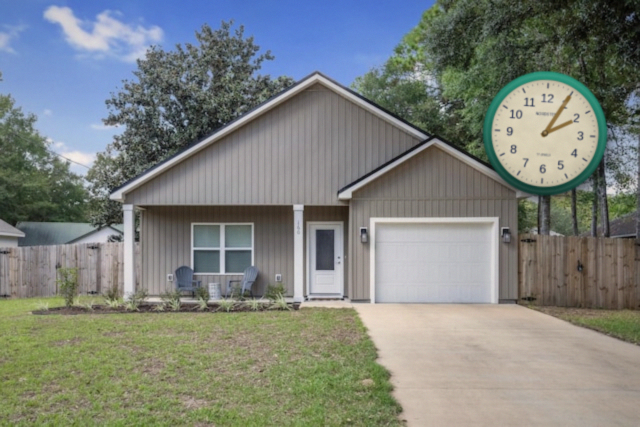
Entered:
2h05
